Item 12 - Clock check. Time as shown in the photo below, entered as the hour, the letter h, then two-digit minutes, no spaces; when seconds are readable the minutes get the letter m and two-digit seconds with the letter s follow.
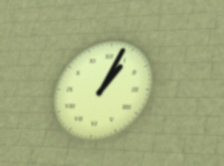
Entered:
1h03
